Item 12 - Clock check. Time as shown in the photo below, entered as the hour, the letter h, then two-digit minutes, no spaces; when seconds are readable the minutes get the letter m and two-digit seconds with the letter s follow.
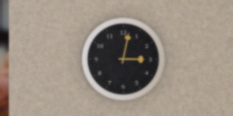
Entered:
3h02
